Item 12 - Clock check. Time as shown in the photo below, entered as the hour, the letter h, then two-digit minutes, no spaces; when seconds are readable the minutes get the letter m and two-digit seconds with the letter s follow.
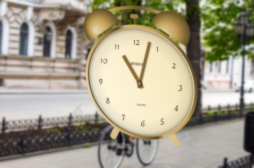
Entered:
11h03
